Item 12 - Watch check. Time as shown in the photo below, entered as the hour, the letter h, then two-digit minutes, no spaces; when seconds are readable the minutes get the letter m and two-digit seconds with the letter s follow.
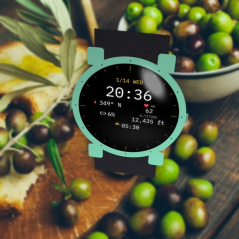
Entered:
20h36
